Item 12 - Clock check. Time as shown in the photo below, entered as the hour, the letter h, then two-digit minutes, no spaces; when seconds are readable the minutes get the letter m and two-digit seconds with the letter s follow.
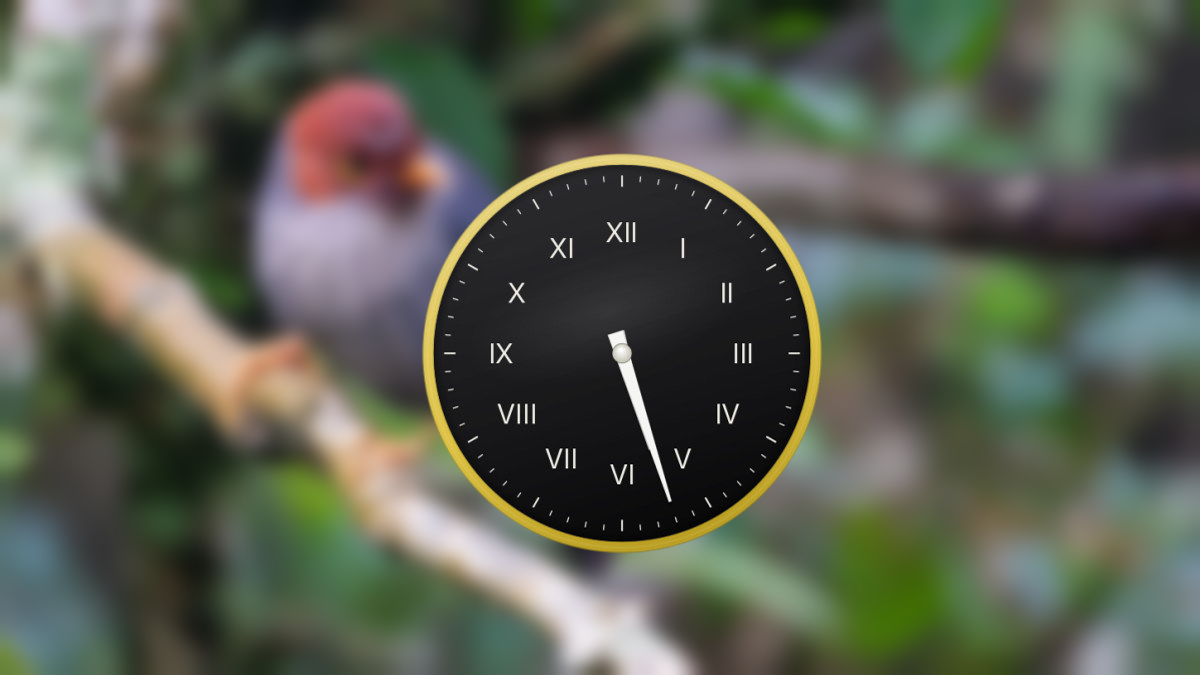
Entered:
5h27
